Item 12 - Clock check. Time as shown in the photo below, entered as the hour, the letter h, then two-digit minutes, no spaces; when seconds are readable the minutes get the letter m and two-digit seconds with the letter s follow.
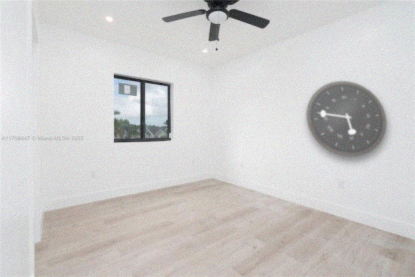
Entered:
5h47
